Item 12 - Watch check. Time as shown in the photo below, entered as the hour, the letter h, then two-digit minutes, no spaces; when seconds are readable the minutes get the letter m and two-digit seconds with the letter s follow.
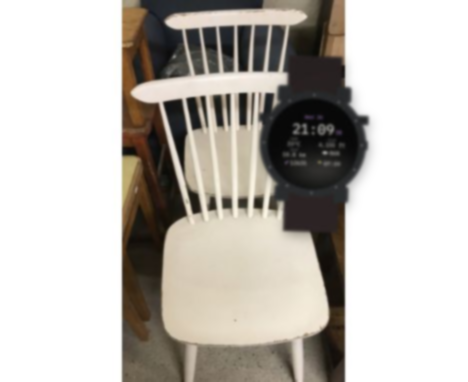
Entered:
21h09
